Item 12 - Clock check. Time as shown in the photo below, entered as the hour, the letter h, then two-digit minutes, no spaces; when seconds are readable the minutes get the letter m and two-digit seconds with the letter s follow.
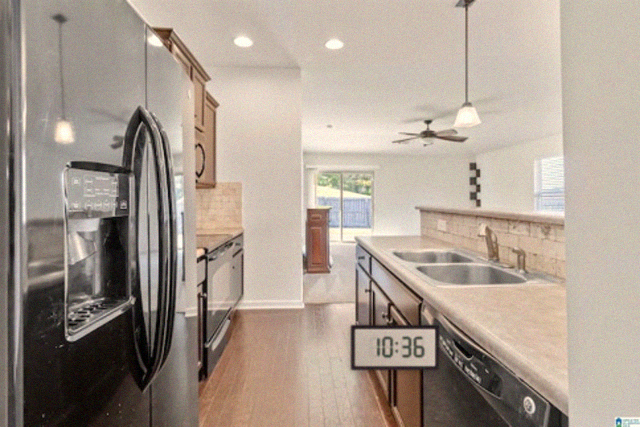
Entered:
10h36
